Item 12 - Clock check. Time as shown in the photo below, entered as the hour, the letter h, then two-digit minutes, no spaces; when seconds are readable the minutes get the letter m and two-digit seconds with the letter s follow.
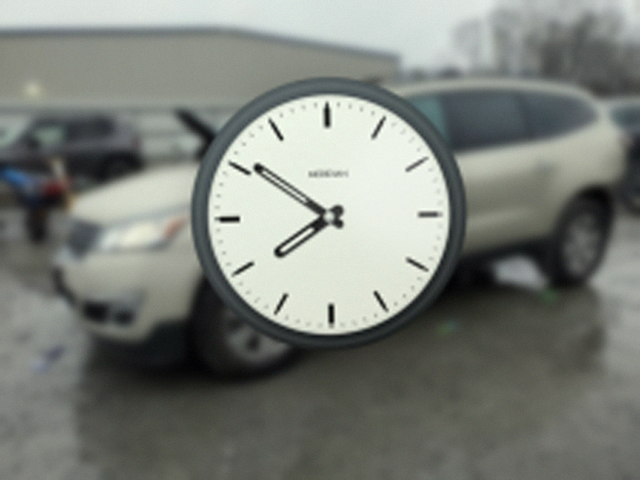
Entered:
7h51
